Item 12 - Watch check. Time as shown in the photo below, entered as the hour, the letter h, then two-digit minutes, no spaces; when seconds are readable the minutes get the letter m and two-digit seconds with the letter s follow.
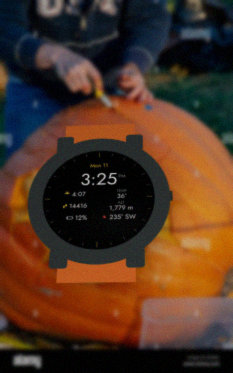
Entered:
3h25
